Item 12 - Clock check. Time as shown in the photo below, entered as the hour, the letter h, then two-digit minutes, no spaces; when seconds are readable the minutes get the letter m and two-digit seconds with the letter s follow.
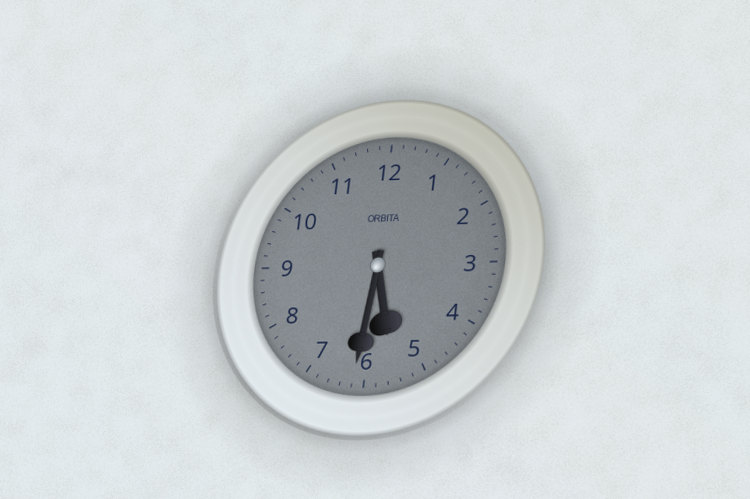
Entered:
5h31
